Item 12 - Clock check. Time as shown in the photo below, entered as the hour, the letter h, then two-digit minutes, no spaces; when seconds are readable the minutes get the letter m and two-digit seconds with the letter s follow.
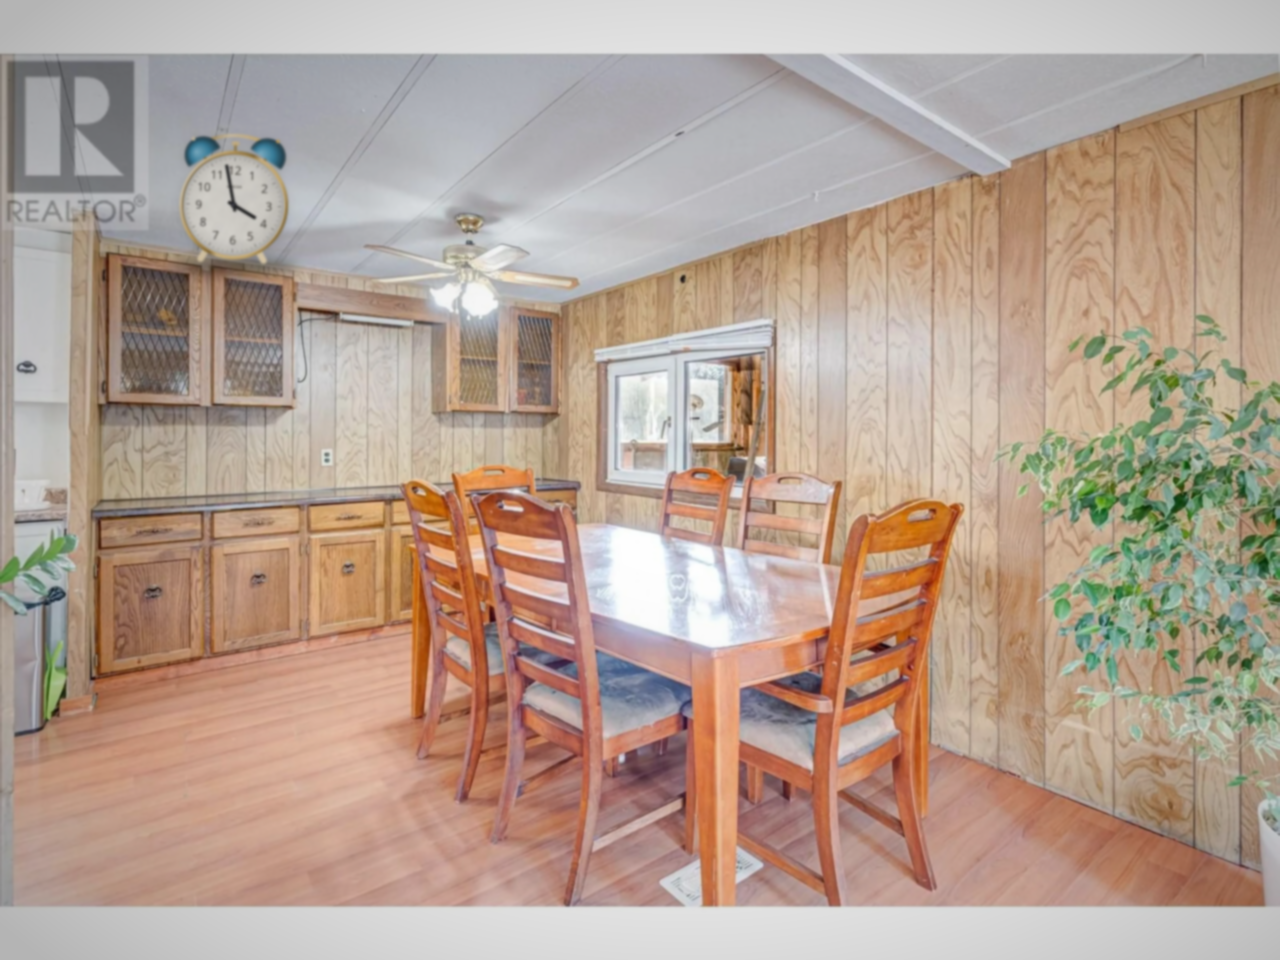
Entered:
3h58
